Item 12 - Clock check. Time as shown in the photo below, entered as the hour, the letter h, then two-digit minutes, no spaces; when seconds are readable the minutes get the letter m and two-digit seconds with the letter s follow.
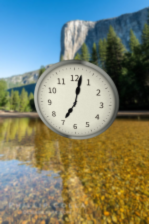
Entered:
7h02
